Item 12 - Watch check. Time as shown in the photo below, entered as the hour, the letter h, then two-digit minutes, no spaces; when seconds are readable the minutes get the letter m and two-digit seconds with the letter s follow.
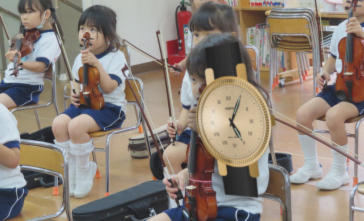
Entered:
5h05
